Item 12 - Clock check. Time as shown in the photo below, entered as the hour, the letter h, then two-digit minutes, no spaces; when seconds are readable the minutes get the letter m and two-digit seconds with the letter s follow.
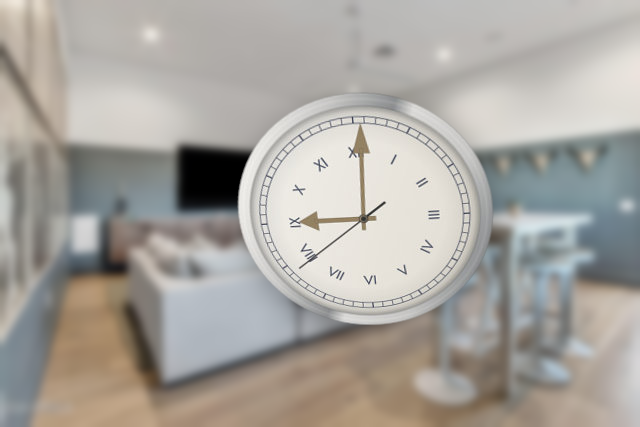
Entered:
9h00m39s
